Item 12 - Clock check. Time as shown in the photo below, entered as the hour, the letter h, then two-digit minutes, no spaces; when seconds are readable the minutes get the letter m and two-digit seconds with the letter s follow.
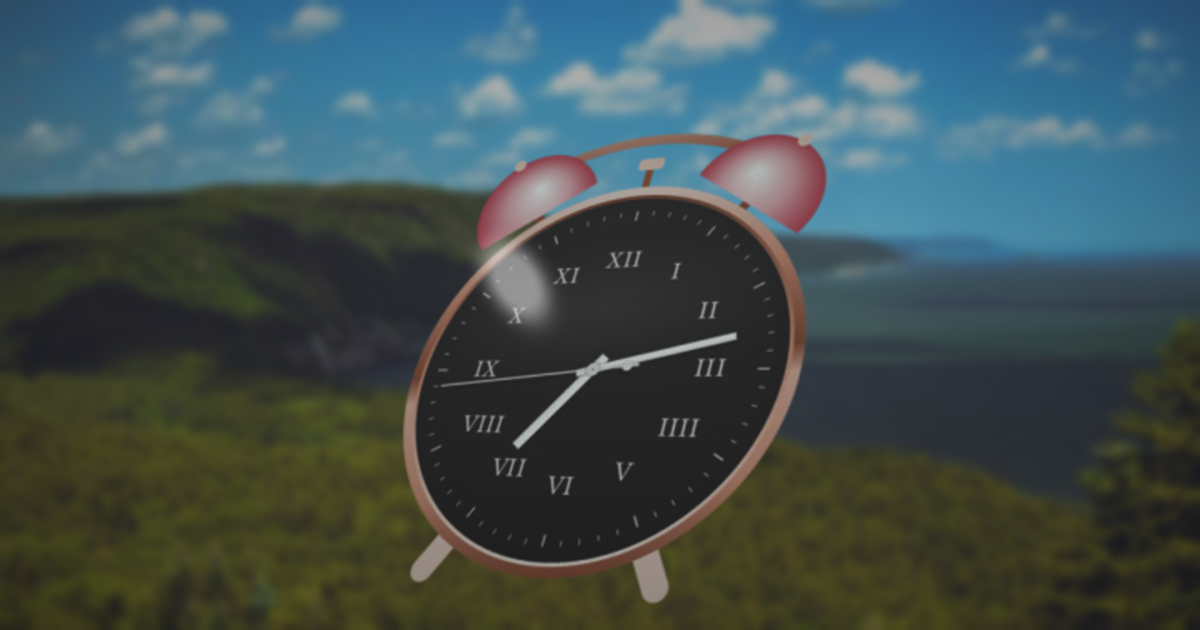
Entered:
7h12m44s
